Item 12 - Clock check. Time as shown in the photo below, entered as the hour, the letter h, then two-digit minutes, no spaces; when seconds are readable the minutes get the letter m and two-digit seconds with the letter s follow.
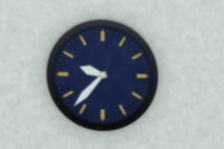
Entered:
9h37
